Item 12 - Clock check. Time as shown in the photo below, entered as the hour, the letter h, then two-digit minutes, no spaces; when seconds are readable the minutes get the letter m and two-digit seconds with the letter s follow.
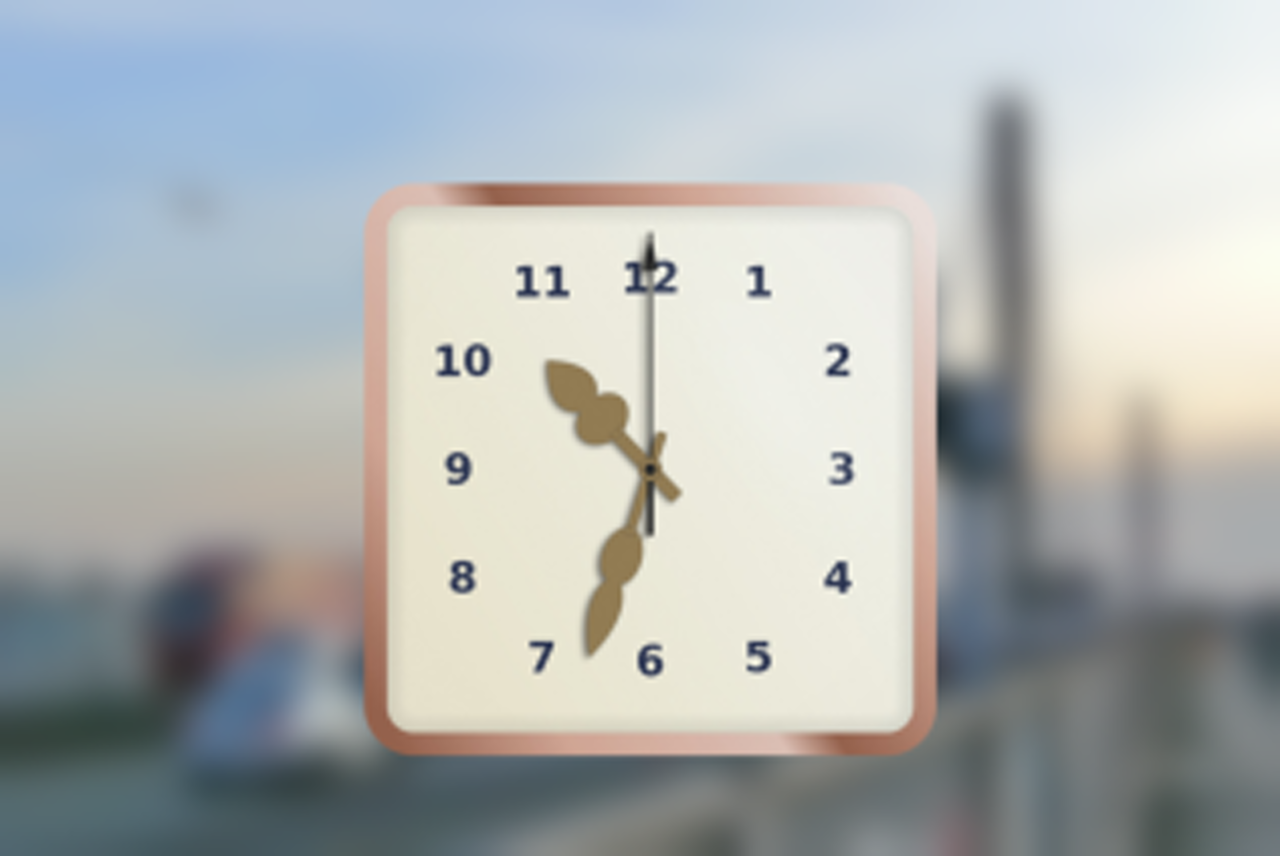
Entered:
10h33m00s
